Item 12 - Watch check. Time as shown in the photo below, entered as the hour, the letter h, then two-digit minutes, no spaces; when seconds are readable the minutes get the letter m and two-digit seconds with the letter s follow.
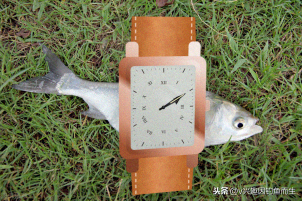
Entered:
2h10
